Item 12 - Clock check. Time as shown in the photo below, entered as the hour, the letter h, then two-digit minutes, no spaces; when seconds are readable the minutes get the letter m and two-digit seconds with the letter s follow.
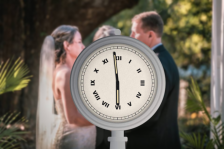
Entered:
5h59
